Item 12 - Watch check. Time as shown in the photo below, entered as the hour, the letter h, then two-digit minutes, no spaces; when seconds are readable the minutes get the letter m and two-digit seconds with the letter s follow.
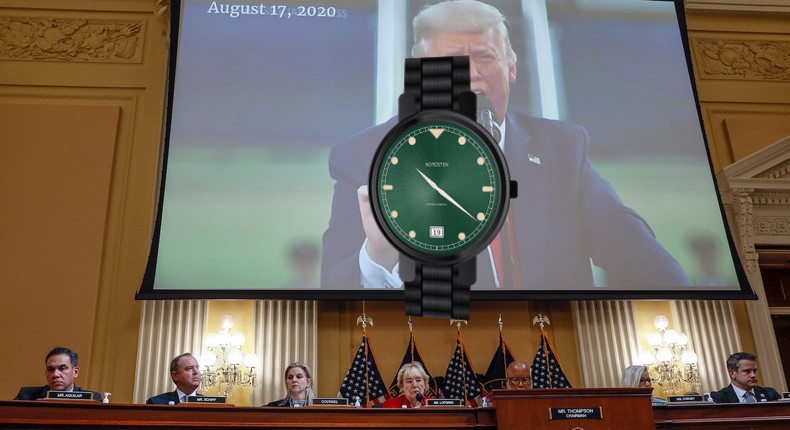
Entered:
10h21
